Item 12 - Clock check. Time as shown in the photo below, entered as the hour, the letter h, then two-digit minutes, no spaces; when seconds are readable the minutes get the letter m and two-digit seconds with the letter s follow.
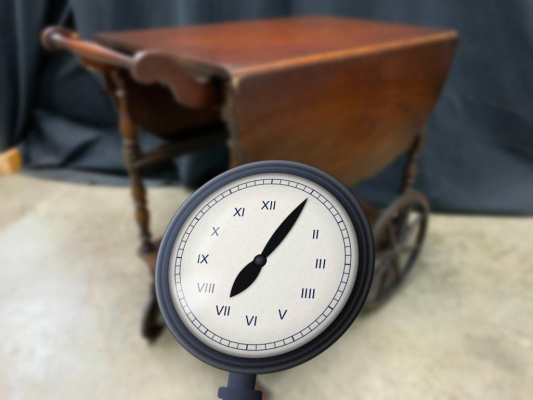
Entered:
7h05
